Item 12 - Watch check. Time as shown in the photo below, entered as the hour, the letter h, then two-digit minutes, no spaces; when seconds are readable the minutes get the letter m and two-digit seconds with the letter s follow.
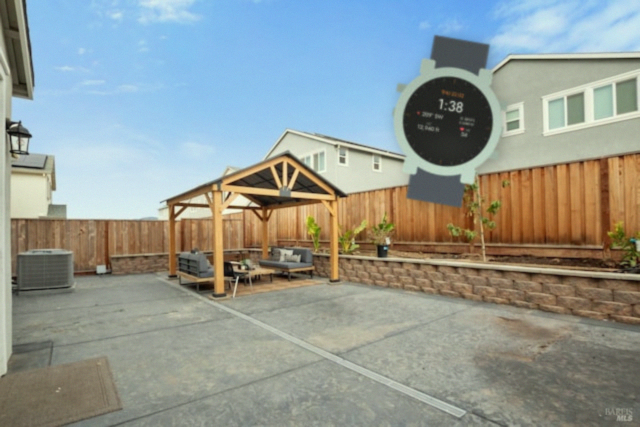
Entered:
1h38
